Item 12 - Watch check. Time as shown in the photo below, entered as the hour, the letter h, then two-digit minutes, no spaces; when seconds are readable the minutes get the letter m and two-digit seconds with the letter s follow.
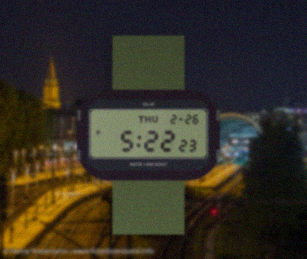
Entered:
5h22m23s
